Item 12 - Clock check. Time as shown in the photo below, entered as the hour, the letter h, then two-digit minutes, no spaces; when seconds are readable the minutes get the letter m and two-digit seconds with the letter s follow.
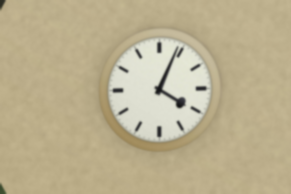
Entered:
4h04
